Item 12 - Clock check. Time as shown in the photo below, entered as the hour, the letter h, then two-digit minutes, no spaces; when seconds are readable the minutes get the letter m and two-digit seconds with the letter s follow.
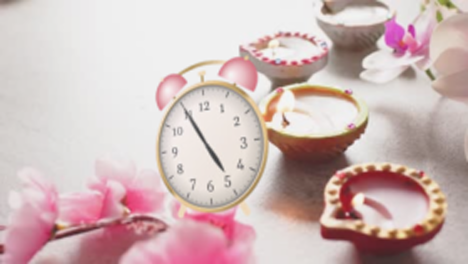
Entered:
4h55
